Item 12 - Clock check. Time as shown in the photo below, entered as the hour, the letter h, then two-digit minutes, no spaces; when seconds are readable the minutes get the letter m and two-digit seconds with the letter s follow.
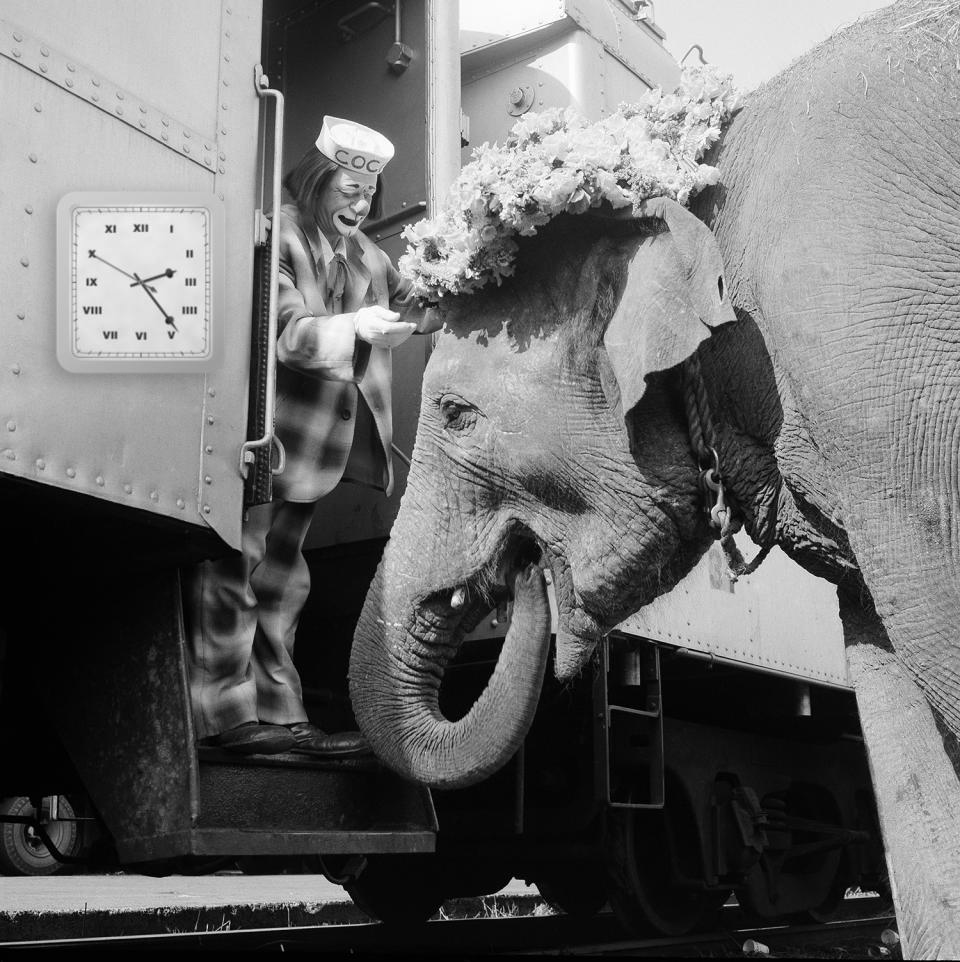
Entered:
2h23m50s
